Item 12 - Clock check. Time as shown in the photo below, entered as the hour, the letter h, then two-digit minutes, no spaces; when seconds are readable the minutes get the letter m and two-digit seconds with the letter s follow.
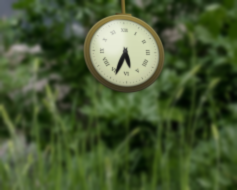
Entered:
5h34
